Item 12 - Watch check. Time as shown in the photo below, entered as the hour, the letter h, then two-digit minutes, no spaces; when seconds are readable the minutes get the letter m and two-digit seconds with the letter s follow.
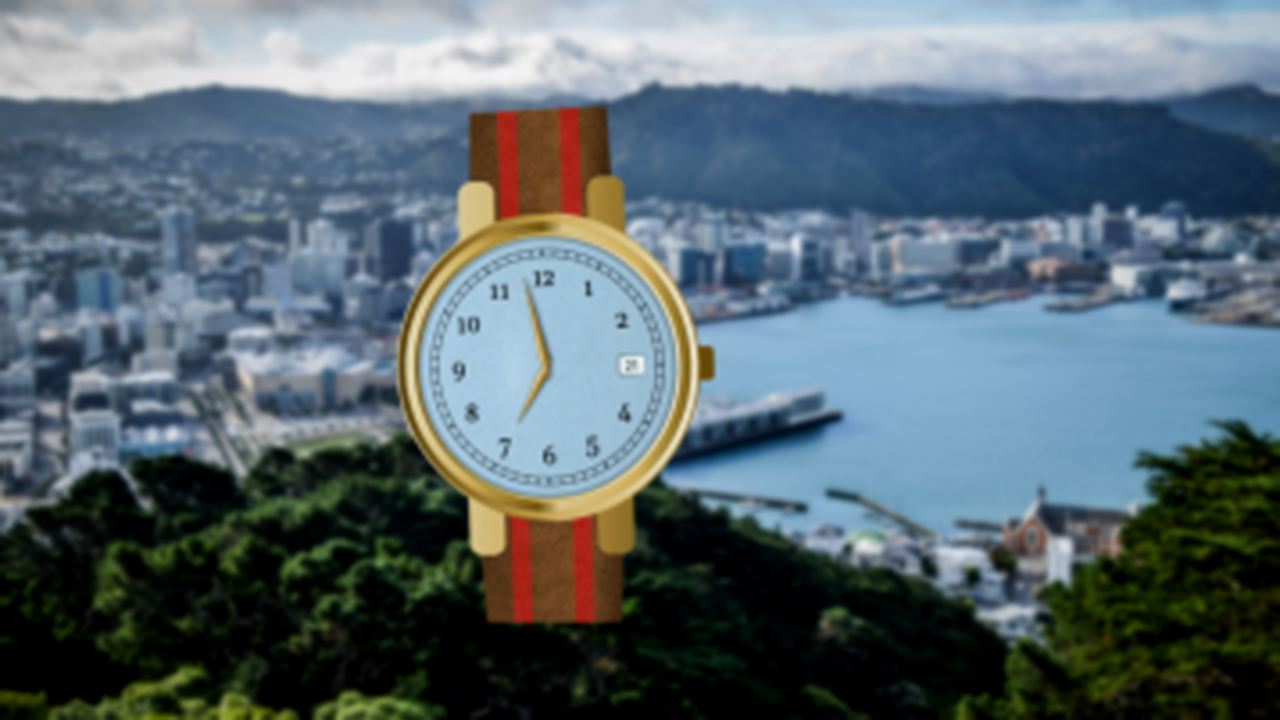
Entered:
6h58
